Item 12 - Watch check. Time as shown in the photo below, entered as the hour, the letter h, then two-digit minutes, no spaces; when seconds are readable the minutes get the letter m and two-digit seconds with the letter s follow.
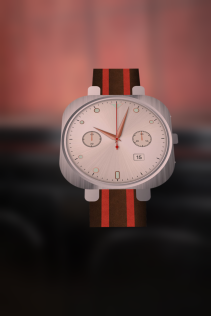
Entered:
10h03
